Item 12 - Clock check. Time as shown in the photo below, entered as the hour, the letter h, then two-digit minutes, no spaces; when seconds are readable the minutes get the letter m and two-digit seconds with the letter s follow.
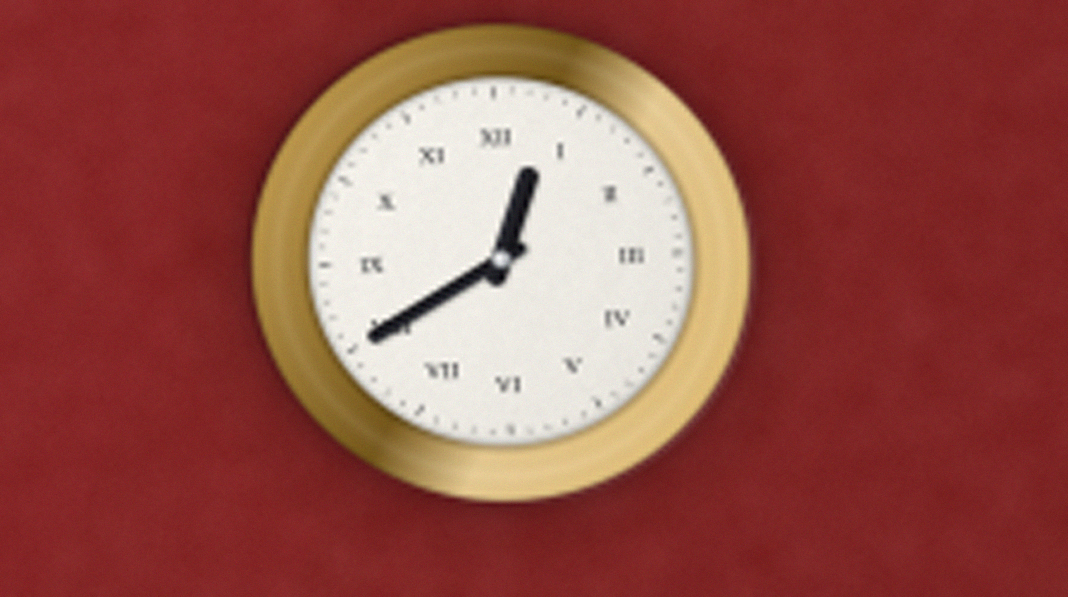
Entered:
12h40
